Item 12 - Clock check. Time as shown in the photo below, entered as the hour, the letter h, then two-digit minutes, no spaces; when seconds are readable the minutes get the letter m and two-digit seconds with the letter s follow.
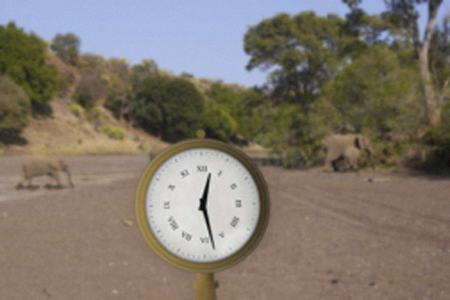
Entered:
12h28
